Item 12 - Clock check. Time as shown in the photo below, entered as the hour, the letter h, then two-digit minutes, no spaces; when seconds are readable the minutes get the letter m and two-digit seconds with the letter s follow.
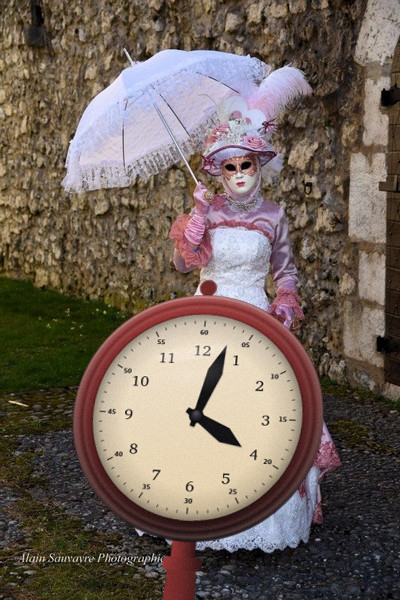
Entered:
4h03
